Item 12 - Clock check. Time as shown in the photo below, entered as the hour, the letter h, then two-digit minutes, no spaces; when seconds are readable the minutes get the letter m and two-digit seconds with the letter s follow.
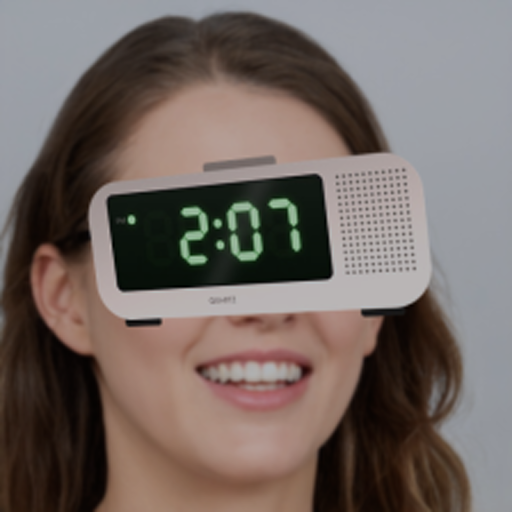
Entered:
2h07
